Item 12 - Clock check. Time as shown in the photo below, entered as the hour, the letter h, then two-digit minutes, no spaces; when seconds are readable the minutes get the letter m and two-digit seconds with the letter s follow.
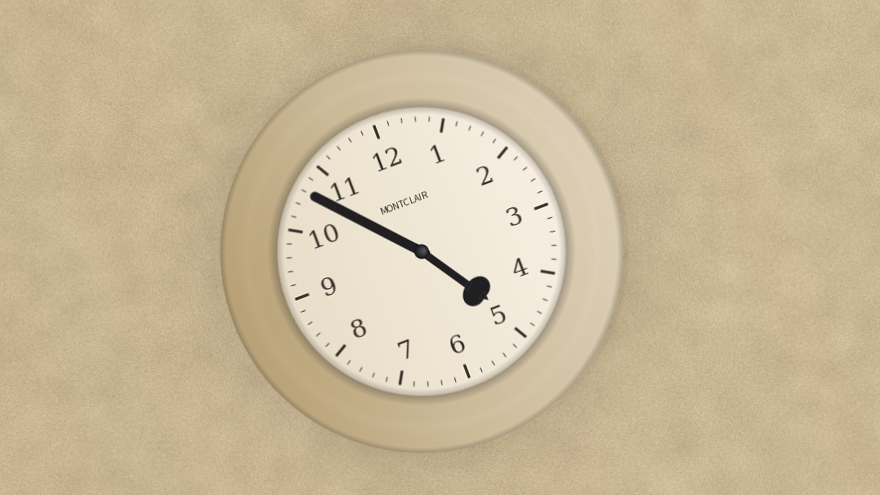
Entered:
4h53
